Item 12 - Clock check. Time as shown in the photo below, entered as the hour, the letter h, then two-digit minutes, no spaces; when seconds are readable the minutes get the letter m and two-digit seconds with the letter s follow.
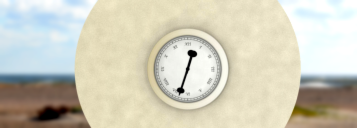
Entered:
12h33
